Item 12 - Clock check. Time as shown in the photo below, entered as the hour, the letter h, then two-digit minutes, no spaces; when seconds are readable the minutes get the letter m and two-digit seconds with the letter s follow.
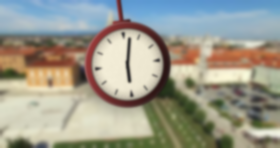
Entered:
6h02
